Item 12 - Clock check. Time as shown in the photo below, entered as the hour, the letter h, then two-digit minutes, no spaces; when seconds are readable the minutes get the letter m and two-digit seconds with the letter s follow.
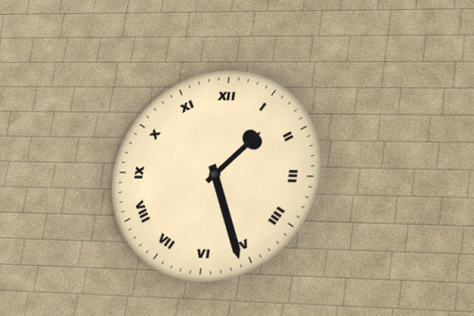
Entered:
1h26
